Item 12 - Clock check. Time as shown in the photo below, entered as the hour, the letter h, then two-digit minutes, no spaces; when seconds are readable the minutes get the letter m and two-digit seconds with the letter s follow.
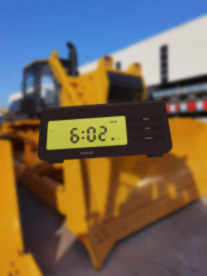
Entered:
6h02
